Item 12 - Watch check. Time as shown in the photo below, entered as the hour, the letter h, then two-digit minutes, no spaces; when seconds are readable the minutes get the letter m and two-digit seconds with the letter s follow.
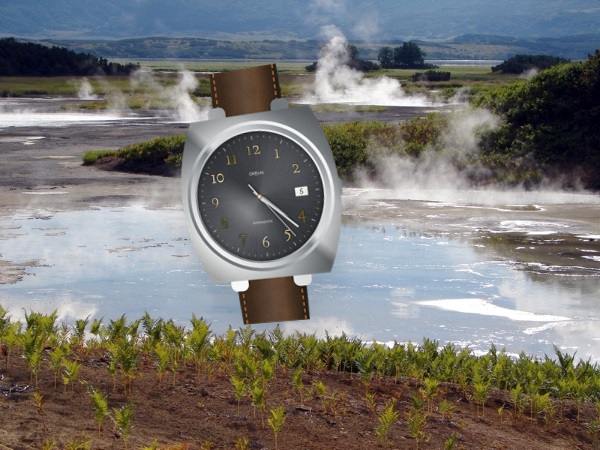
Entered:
4h22m24s
